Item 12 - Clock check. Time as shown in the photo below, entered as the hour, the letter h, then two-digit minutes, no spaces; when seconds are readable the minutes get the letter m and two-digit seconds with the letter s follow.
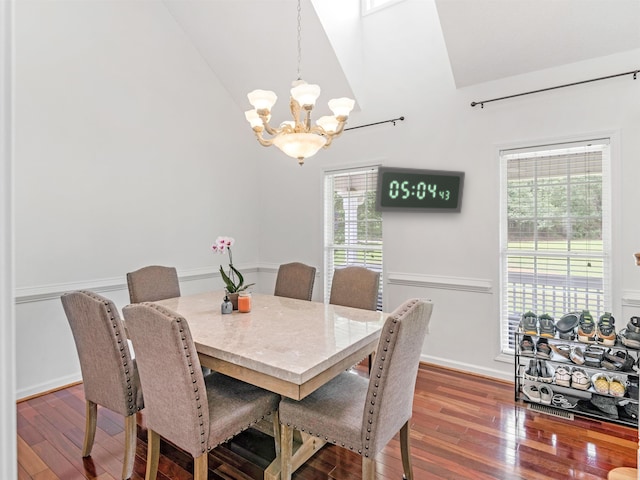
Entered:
5h04m43s
